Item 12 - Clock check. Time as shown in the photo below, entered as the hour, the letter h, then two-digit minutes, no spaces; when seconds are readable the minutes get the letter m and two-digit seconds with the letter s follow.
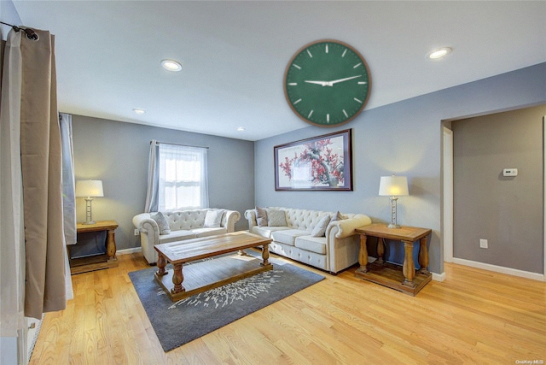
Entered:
9h13
